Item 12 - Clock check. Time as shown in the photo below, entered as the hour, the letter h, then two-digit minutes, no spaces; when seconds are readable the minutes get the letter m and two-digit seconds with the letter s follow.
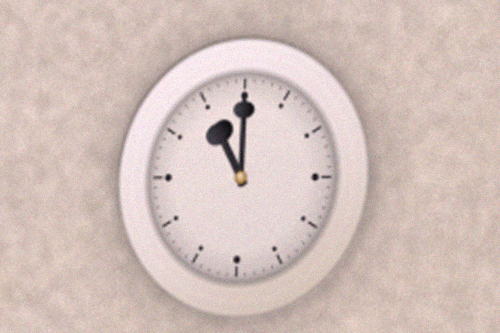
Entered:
11h00
